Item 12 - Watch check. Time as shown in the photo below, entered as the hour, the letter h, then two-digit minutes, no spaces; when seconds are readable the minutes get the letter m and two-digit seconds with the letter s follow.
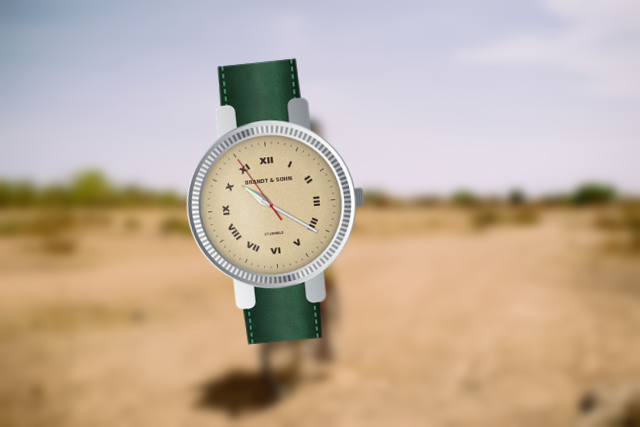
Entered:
10h20m55s
